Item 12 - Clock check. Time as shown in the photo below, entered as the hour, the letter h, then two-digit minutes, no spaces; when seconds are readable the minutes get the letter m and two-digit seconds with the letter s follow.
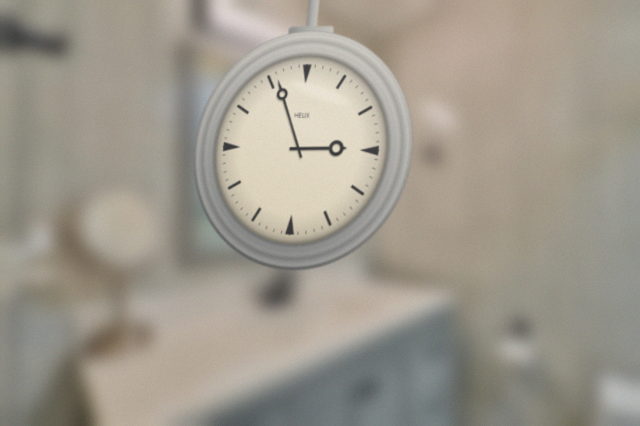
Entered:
2h56
